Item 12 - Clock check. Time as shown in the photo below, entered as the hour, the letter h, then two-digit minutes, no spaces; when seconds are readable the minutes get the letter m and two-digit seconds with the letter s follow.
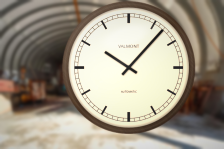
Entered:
10h07
